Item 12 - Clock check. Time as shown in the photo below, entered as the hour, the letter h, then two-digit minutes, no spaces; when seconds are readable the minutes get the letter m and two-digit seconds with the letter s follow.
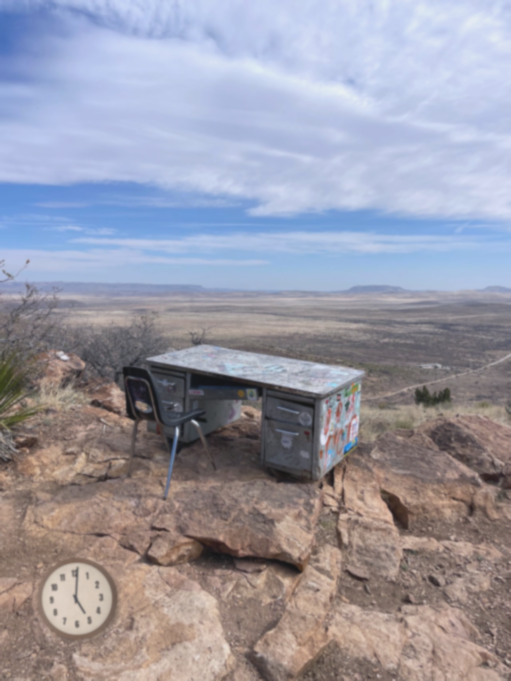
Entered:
5h01
